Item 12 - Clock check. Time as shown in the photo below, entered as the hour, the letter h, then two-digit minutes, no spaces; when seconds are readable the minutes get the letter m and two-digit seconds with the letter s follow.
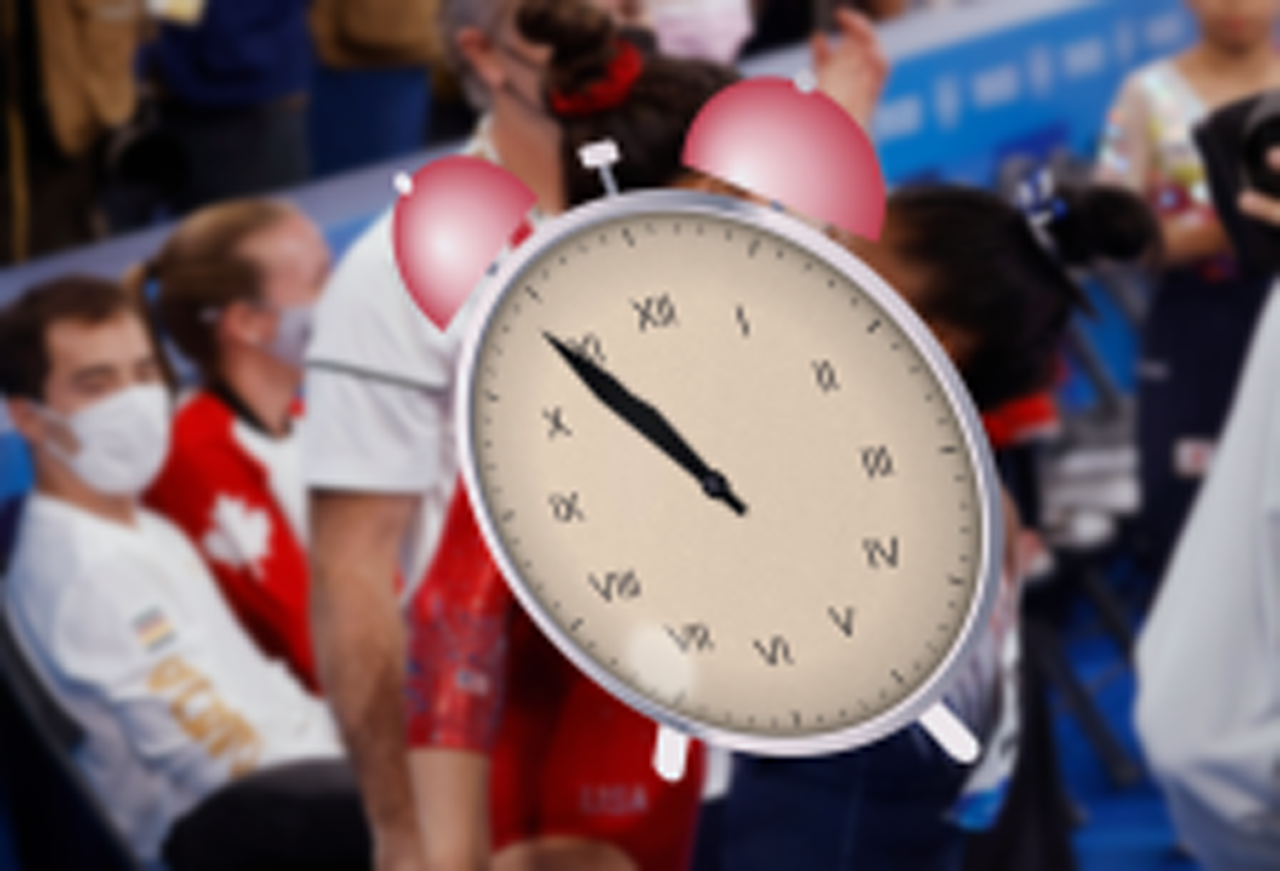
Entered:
10h54
